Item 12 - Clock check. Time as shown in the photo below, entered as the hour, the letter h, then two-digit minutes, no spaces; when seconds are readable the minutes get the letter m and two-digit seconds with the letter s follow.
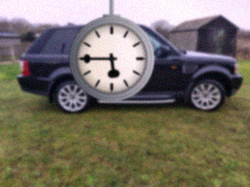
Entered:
5h45
